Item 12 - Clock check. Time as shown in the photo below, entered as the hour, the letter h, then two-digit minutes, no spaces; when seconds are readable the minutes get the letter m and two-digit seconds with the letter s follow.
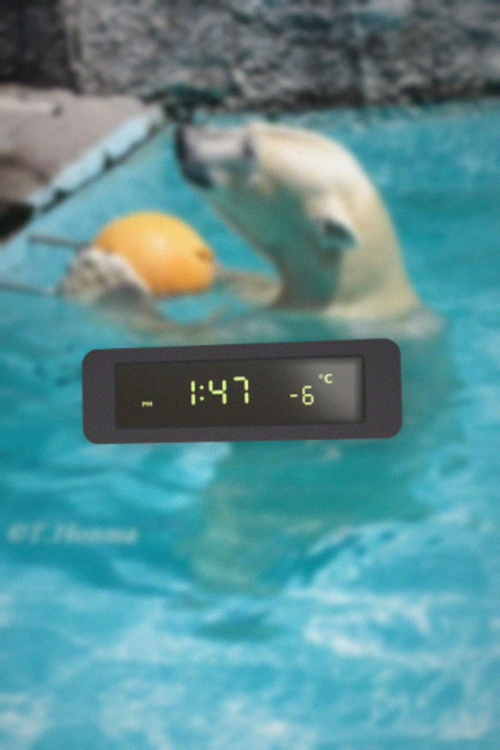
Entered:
1h47
